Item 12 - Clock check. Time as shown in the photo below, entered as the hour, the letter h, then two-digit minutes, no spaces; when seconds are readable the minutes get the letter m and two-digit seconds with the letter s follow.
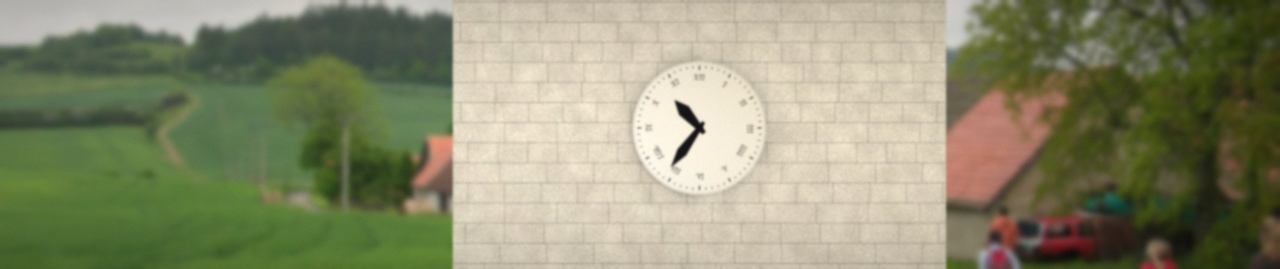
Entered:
10h36
